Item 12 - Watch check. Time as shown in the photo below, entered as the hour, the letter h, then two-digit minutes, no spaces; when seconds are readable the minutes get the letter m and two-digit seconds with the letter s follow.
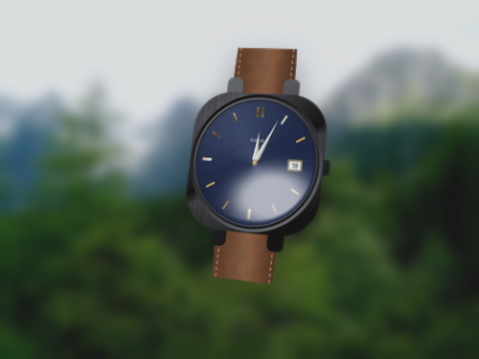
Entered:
12h04
